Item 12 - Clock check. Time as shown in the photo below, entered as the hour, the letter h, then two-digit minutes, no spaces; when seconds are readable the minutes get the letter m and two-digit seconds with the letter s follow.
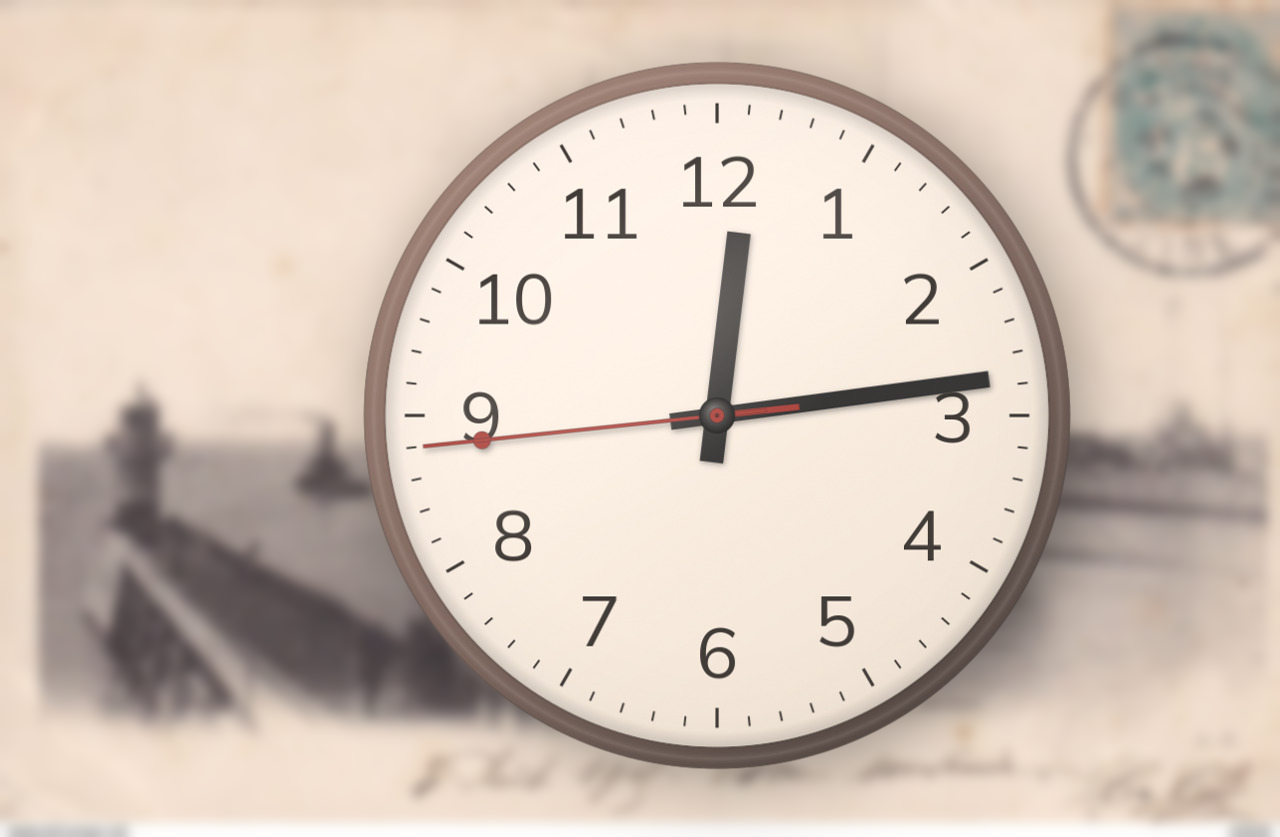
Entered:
12h13m44s
